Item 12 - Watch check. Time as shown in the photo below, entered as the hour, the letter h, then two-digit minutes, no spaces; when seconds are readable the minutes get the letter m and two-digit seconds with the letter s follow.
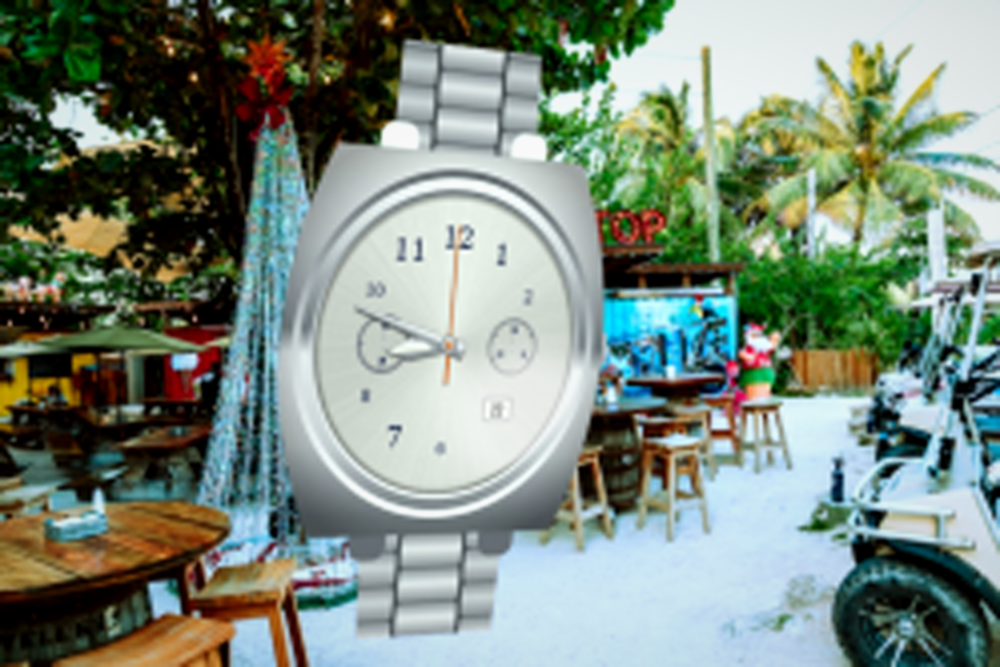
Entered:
8h48
